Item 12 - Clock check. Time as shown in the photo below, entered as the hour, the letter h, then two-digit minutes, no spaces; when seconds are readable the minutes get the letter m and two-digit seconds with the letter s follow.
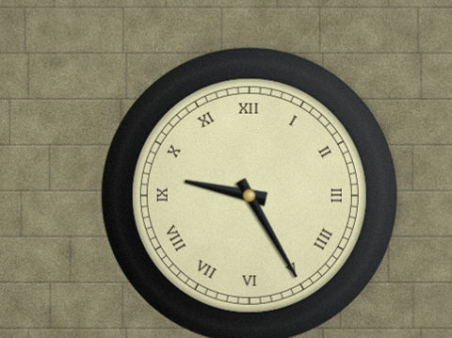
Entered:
9h25
